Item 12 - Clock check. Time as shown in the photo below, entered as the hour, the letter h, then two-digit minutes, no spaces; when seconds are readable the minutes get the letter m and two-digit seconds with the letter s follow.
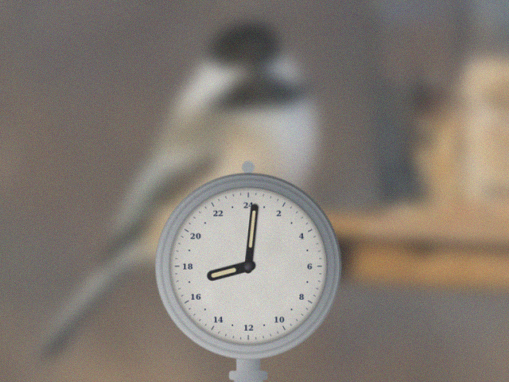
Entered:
17h01
